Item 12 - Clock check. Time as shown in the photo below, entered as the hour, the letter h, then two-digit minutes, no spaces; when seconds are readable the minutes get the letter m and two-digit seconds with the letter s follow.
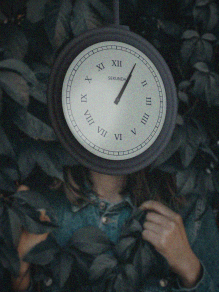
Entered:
1h05
